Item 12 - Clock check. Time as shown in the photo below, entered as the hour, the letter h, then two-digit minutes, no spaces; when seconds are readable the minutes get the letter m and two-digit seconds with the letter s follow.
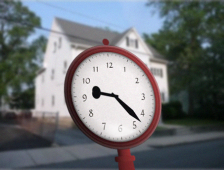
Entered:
9h23
